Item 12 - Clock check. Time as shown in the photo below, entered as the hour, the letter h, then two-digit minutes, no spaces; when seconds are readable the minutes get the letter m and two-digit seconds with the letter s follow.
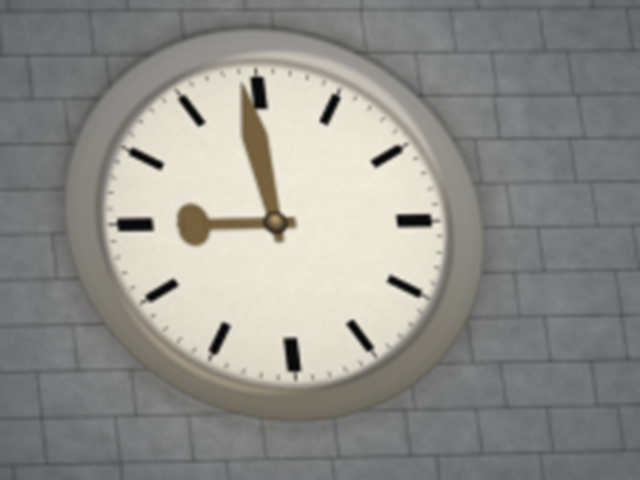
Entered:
8h59
